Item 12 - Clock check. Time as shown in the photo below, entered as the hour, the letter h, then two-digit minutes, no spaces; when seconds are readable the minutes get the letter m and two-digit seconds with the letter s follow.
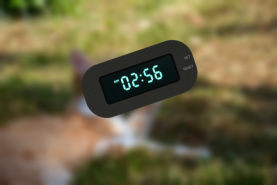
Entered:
2h56
